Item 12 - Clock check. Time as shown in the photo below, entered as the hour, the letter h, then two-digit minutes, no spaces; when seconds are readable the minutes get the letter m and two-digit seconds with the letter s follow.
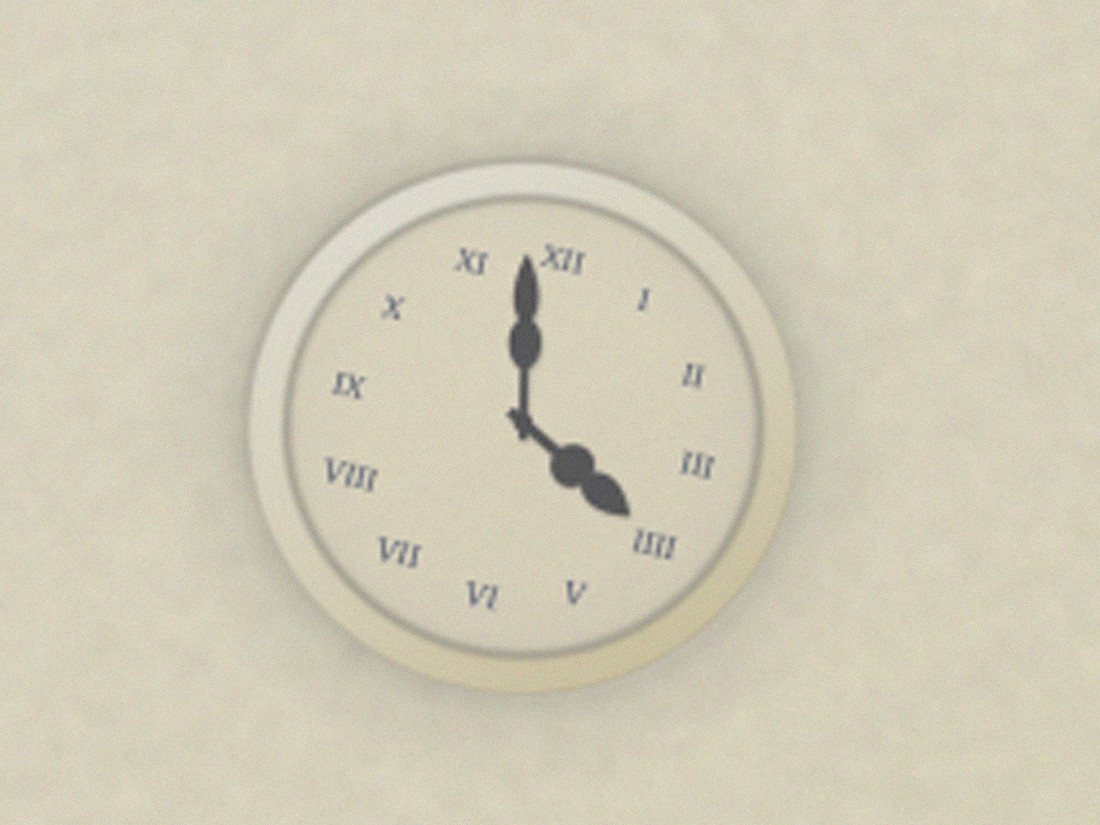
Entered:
3h58
